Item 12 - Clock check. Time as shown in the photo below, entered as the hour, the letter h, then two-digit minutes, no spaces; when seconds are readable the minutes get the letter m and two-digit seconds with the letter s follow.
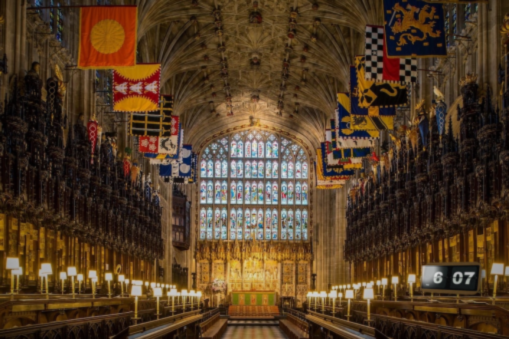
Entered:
6h07
